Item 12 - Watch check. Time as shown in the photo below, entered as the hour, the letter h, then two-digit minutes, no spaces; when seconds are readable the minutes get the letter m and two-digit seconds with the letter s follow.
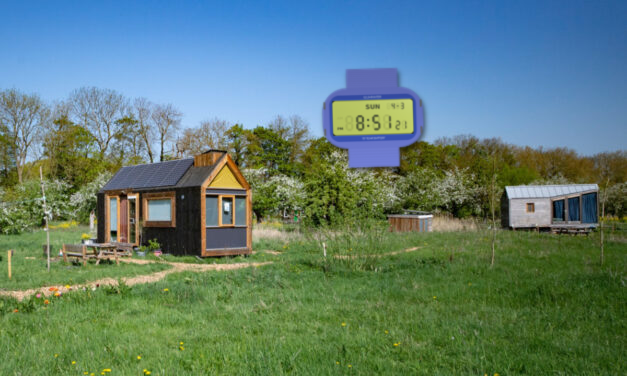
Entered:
8h51m21s
